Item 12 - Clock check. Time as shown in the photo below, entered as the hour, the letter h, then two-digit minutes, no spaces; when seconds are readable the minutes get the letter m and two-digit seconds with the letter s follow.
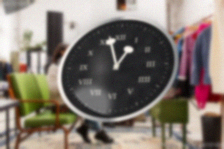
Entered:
12h57
